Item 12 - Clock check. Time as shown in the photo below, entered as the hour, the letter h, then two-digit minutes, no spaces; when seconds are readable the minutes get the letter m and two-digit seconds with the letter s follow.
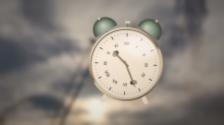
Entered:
10h26
